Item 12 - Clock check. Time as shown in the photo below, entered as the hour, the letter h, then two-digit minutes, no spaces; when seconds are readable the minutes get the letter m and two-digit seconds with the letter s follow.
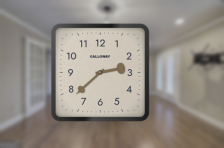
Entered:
2h38
